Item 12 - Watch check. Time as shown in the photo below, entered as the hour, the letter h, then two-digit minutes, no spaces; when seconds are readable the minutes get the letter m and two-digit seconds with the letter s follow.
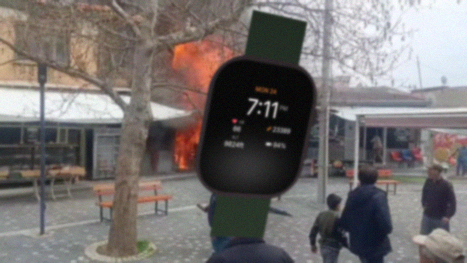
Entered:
7h11
